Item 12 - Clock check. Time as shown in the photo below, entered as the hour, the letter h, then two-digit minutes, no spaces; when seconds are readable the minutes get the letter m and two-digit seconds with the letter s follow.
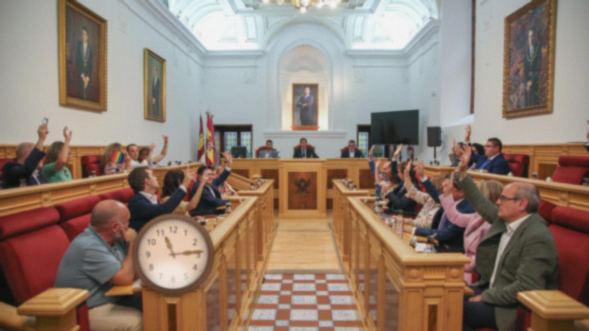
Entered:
11h14
